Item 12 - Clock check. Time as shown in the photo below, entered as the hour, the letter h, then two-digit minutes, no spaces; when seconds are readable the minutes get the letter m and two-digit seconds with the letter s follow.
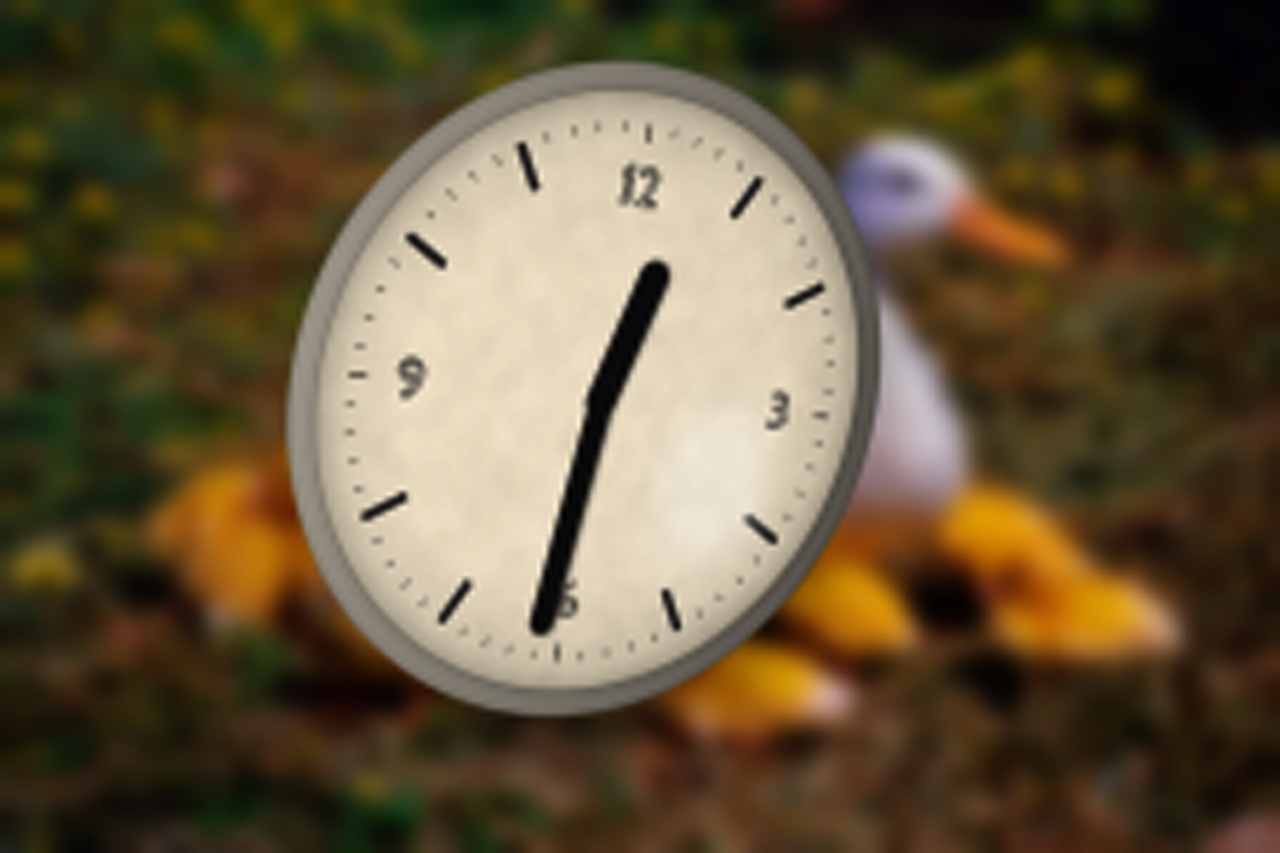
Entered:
12h31
